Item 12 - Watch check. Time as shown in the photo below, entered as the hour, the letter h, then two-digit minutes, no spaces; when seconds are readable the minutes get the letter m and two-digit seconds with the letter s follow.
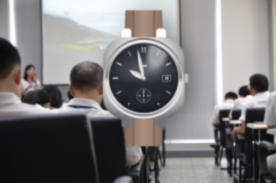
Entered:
9h58
